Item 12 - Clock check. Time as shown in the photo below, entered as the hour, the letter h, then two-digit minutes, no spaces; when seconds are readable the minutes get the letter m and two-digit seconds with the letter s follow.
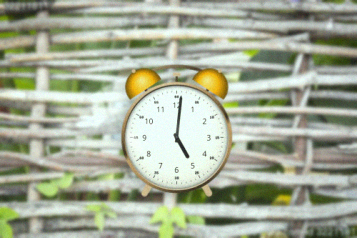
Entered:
5h01
